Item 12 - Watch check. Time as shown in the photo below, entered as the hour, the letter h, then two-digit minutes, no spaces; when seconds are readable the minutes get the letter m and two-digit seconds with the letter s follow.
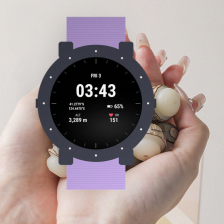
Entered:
3h43
